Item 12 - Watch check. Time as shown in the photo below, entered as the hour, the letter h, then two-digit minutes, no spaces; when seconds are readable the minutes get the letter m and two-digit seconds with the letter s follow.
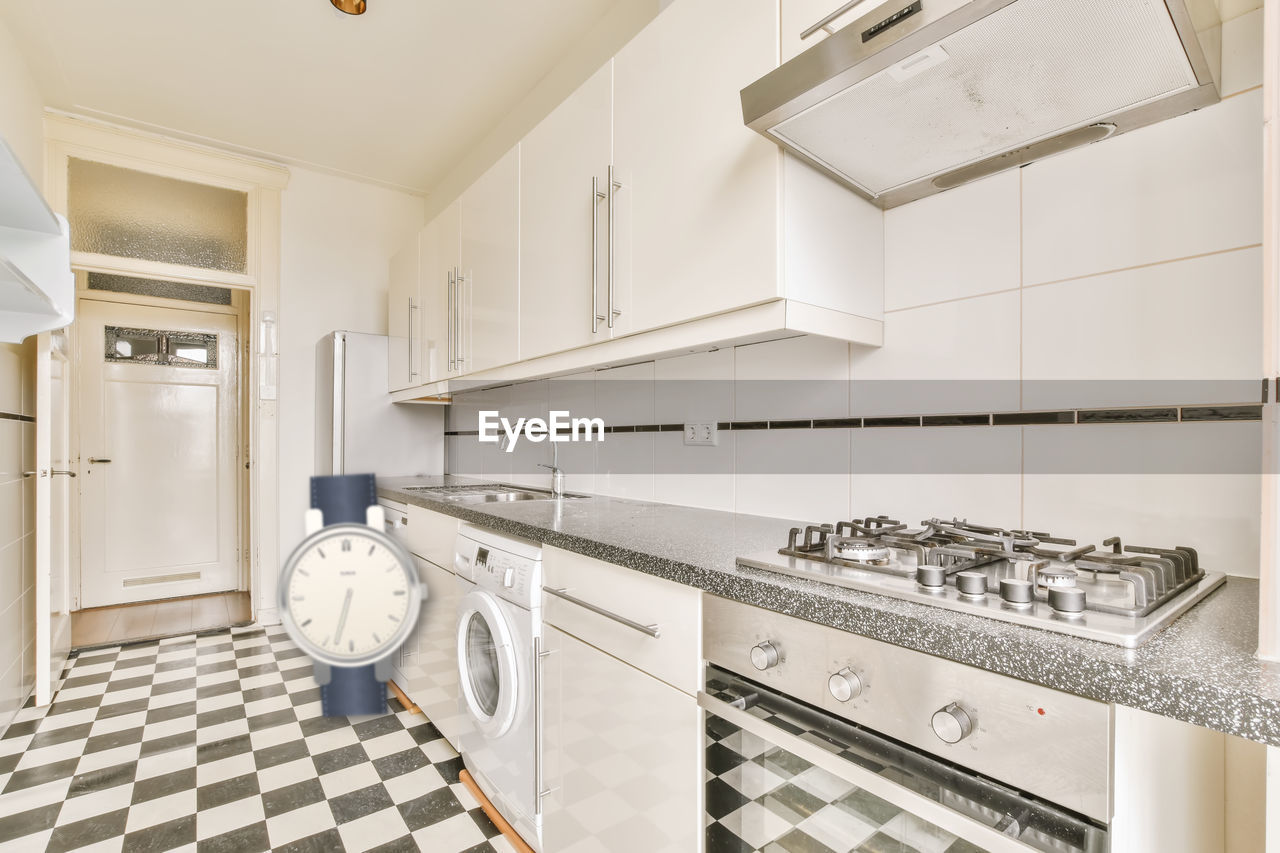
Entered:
6h33
